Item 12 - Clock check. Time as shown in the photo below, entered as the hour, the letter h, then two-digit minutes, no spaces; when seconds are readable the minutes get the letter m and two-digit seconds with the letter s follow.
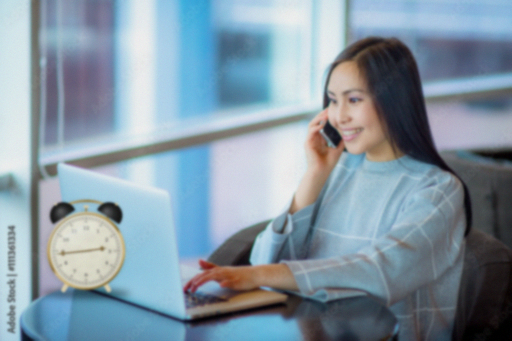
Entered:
2h44
